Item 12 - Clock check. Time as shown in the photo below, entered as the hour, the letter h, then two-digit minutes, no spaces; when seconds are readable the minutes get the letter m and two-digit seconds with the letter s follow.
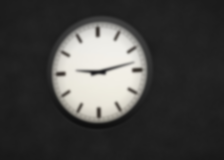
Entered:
9h13
